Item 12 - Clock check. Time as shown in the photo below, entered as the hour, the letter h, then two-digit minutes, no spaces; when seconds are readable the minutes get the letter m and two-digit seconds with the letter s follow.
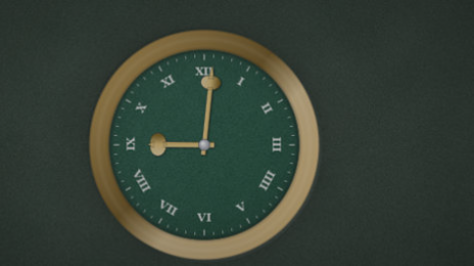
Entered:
9h01
